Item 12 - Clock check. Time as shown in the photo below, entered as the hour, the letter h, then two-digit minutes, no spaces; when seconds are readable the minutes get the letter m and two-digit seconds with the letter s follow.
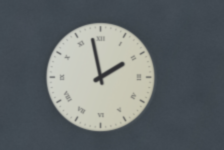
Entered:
1h58
